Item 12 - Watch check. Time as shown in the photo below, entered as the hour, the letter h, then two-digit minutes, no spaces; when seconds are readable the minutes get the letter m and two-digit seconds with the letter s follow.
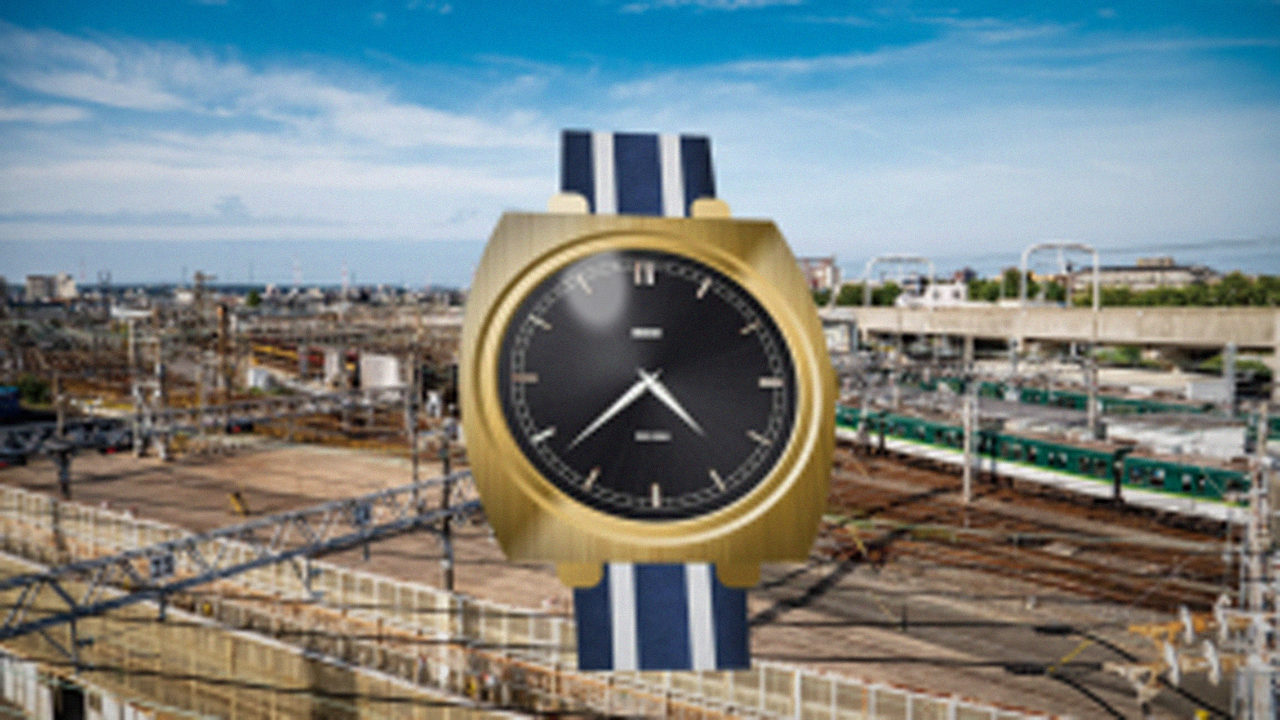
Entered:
4h38
